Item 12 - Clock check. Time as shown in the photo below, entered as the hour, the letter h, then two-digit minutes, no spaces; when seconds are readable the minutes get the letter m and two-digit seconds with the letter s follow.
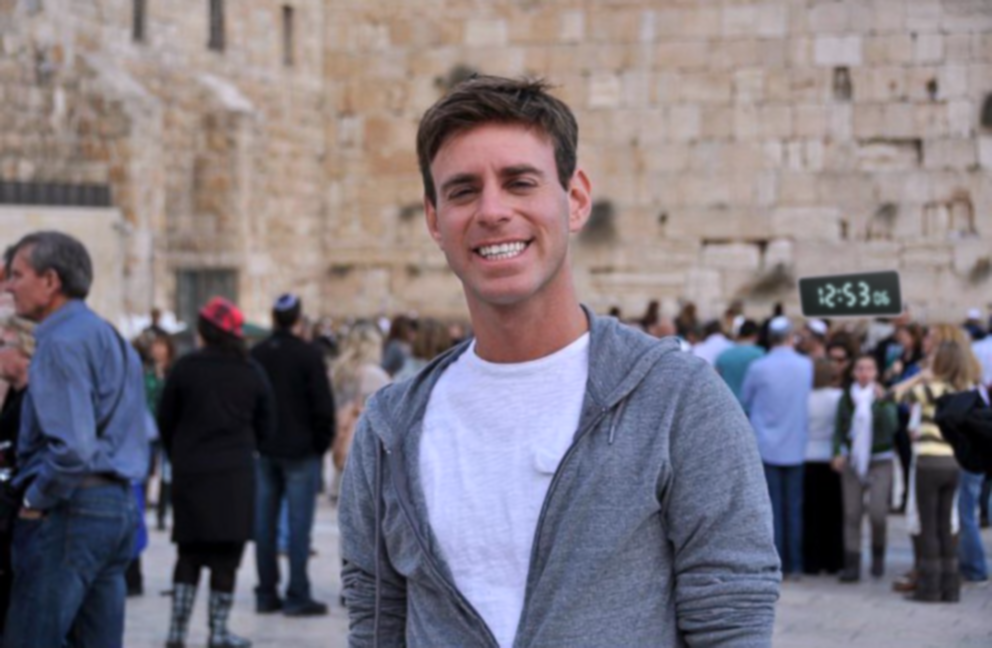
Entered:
12h53
